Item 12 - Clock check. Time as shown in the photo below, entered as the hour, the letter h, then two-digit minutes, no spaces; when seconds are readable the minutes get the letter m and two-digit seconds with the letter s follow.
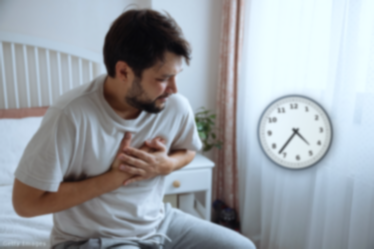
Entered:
4h37
